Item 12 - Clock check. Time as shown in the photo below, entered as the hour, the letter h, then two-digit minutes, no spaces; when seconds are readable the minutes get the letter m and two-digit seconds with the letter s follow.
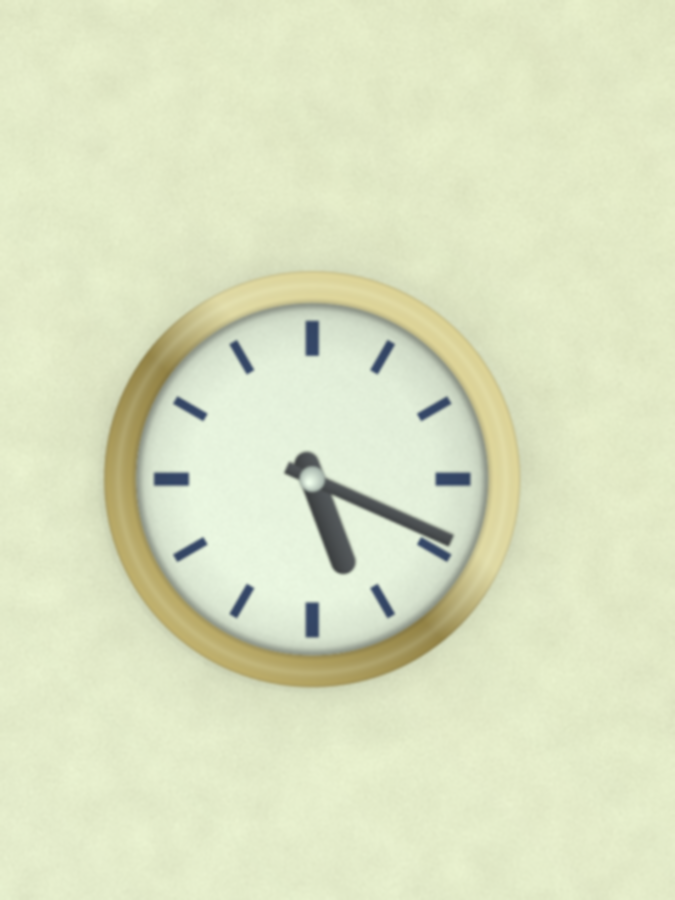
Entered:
5h19
